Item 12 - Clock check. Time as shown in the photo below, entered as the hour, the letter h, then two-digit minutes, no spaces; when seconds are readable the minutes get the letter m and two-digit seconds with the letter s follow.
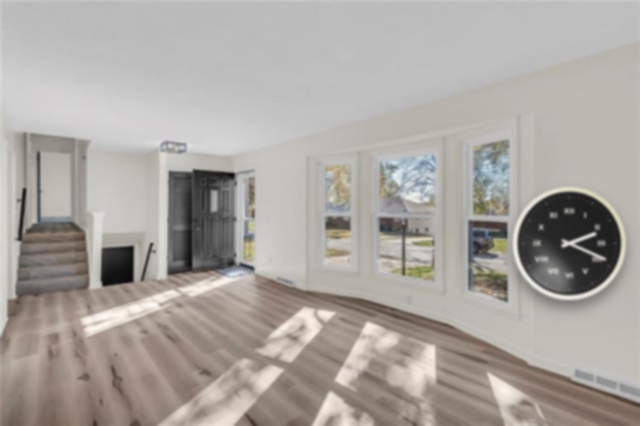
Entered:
2h19
